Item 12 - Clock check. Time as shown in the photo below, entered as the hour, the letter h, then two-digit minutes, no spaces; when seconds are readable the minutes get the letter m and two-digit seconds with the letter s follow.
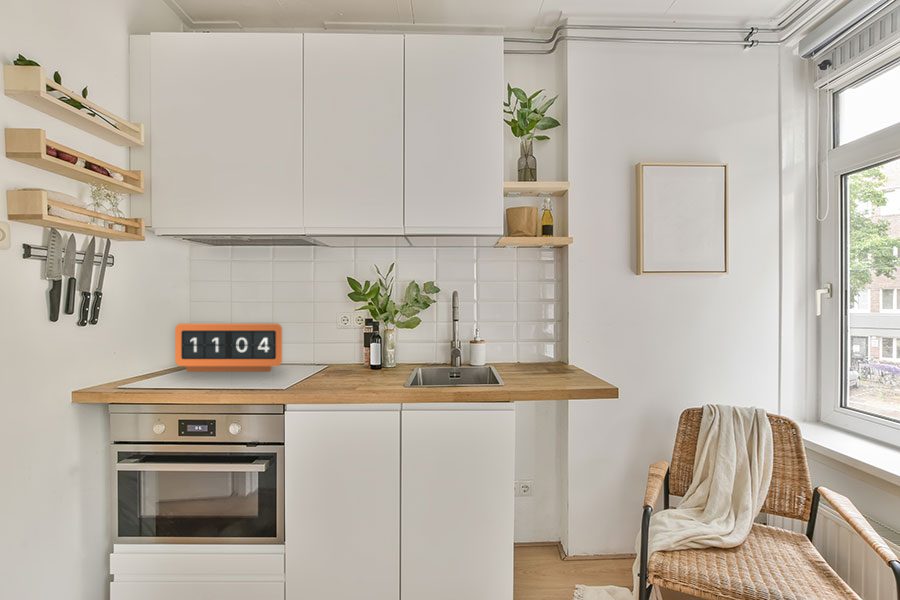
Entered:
11h04
